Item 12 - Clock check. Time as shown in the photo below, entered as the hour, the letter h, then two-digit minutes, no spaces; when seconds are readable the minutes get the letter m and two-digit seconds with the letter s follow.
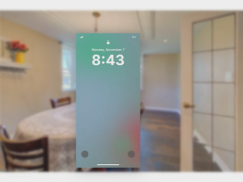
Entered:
8h43
